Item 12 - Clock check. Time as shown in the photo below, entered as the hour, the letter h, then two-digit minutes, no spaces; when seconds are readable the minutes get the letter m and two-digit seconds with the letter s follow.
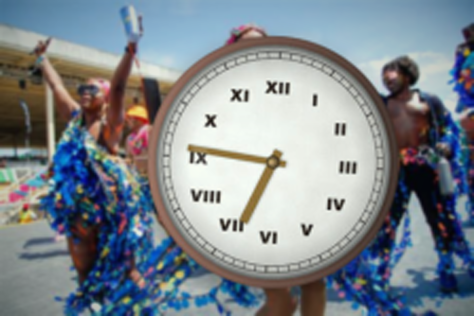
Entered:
6h46
